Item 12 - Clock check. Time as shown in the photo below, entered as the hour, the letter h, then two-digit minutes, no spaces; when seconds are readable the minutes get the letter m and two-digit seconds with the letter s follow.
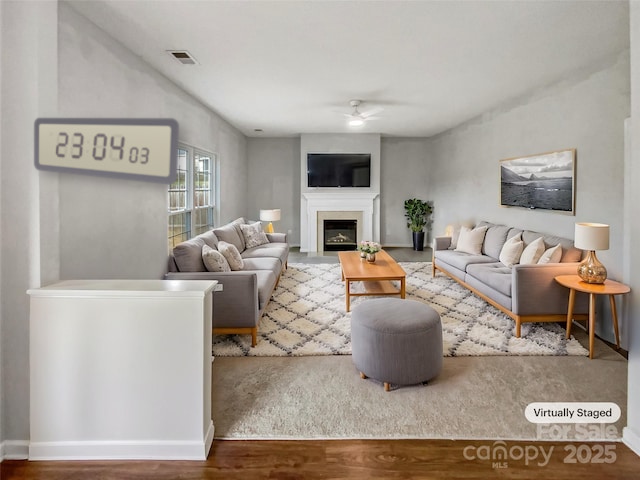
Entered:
23h04m03s
